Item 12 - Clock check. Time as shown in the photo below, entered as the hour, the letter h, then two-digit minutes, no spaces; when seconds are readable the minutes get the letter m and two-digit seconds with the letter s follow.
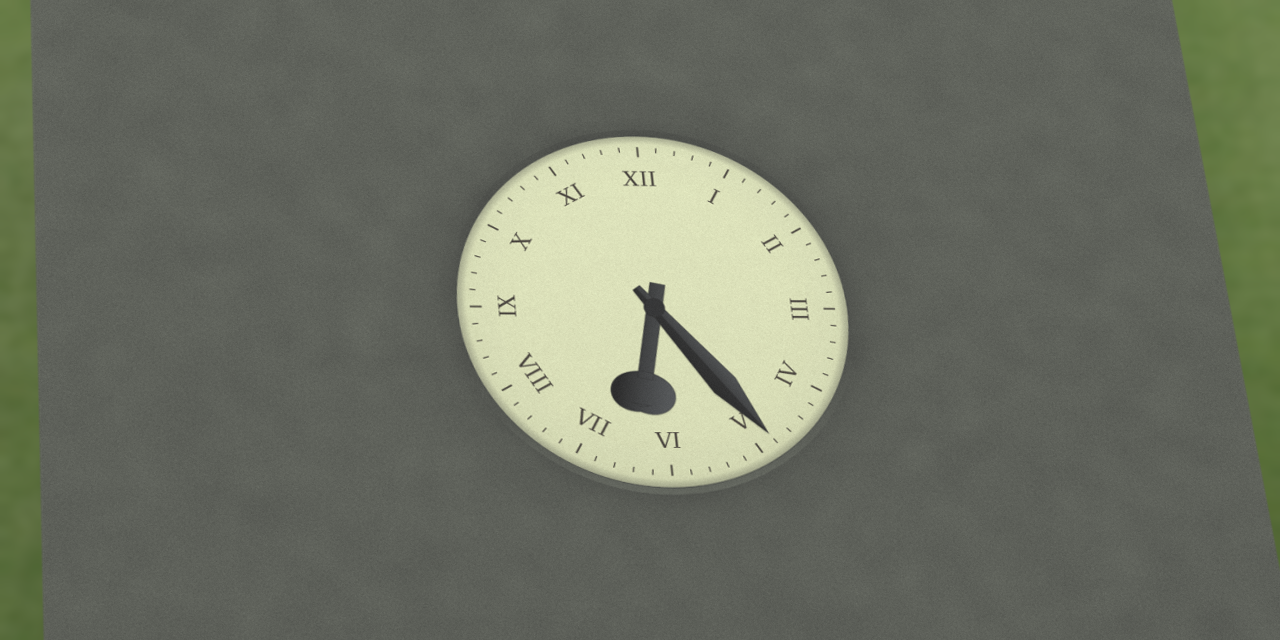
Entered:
6h24
